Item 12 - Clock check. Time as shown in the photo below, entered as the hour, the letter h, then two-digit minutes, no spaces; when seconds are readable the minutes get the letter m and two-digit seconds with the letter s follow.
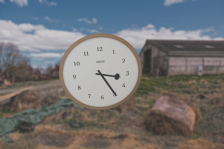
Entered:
3h25
